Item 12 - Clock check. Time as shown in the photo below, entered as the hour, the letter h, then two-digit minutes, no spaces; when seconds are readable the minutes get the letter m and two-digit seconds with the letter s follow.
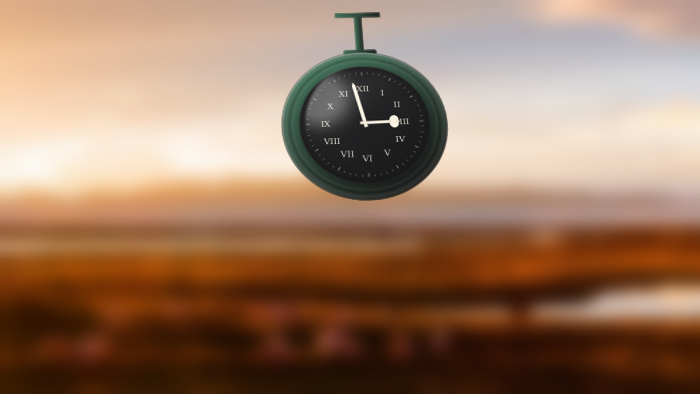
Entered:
2h58
